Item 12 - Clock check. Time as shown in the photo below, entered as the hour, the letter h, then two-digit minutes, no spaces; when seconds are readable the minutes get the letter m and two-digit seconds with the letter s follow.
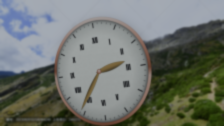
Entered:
2h36
